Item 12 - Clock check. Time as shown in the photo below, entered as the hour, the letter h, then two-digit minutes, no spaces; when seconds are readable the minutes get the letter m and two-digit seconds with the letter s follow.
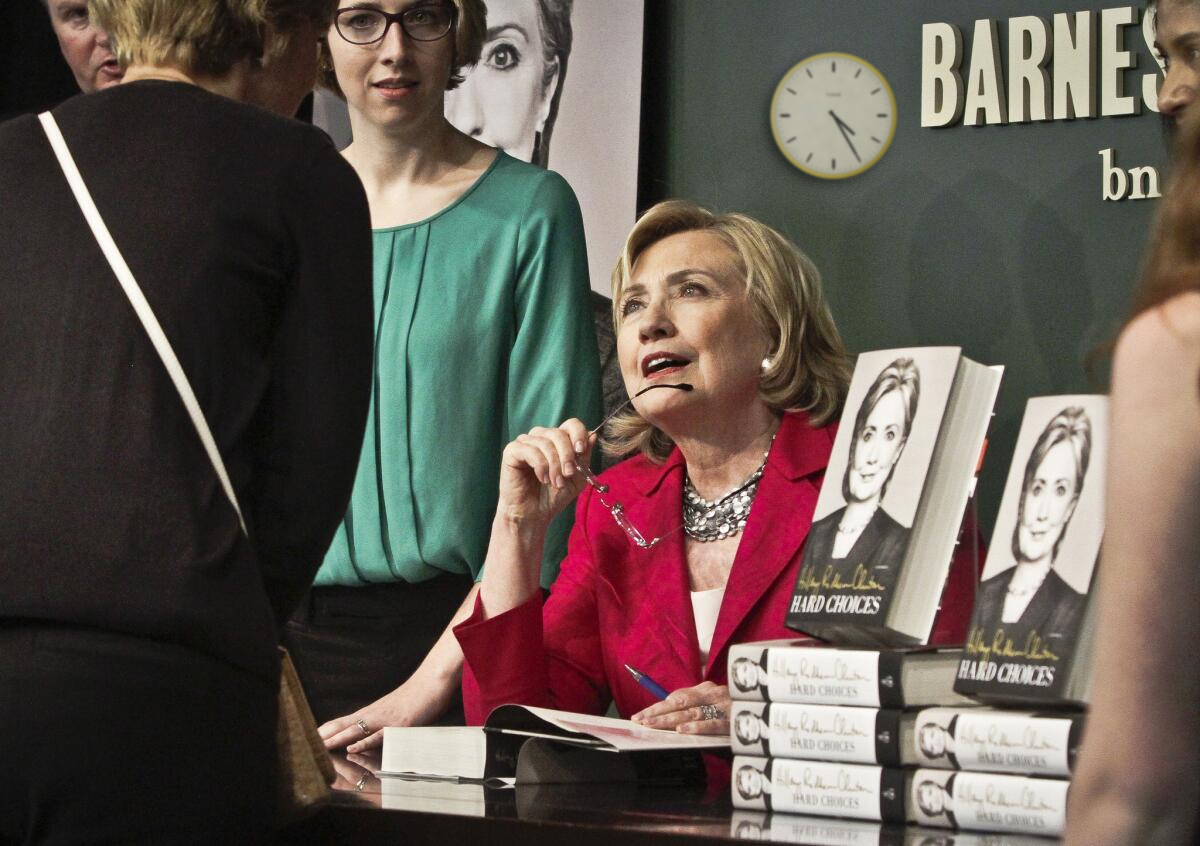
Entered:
4h25
